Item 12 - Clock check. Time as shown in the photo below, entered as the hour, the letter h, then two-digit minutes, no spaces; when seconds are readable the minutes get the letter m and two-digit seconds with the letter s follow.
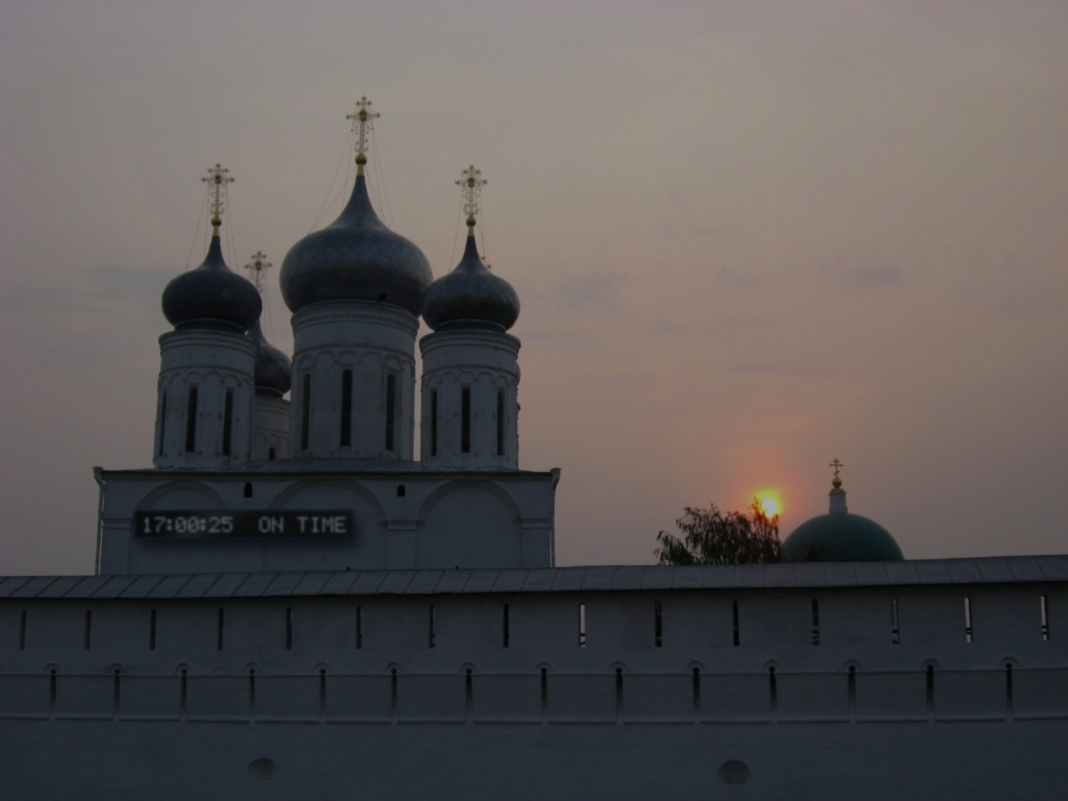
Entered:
17h00m25s
